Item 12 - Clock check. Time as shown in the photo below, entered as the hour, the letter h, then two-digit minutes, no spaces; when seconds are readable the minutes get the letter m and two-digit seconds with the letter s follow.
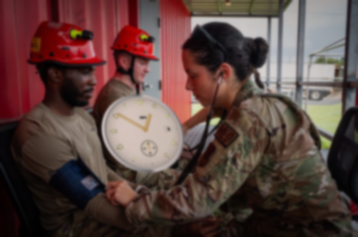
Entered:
12h51
